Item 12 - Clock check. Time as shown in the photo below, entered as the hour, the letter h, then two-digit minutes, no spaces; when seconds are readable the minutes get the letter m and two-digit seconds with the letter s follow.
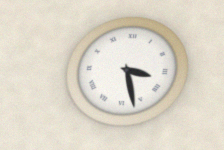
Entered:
3h27
